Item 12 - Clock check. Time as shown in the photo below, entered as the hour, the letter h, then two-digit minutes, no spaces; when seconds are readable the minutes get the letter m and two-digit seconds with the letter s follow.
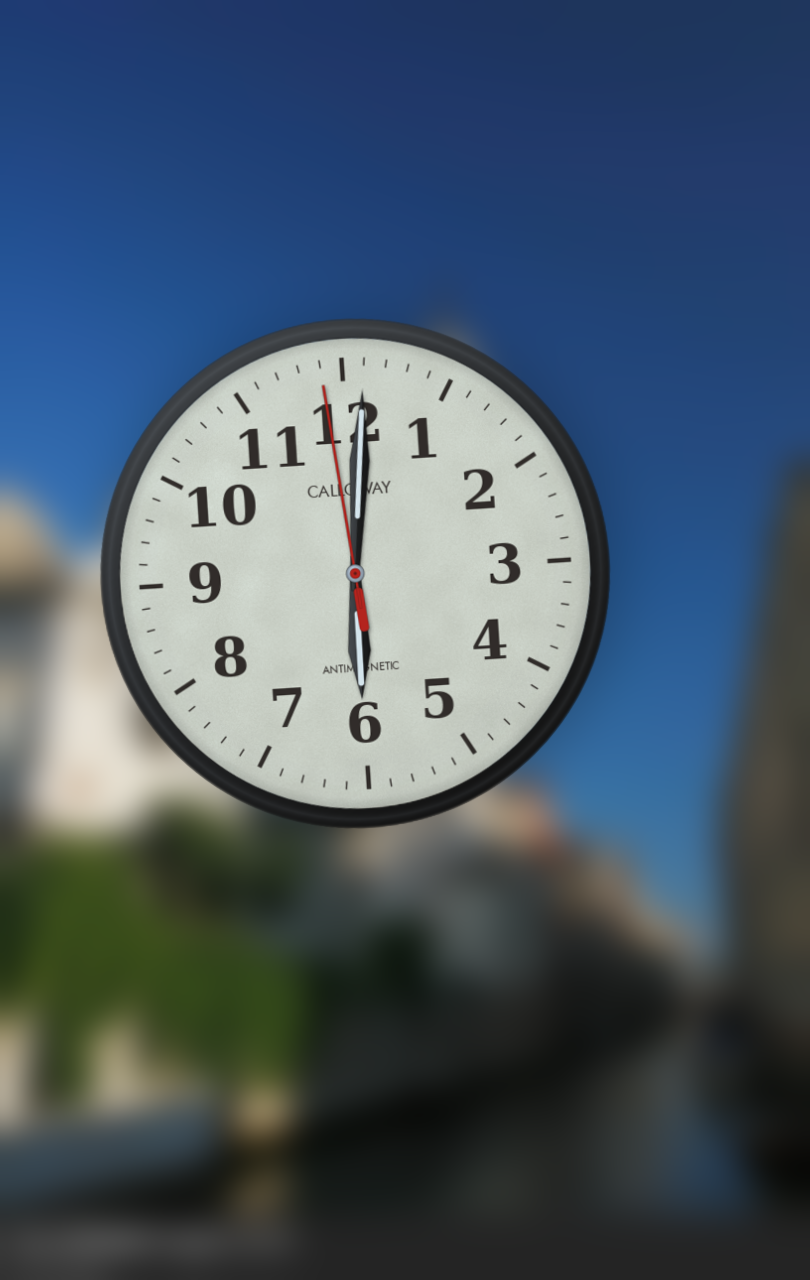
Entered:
6h00m59s
